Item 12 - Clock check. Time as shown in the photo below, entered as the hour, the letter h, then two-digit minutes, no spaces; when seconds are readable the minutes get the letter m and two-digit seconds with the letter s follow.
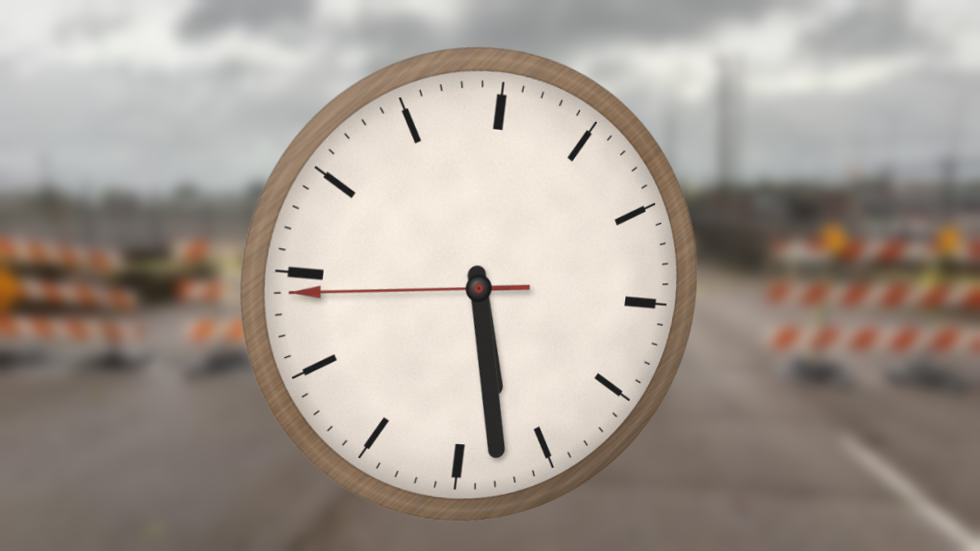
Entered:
5h27m44s
